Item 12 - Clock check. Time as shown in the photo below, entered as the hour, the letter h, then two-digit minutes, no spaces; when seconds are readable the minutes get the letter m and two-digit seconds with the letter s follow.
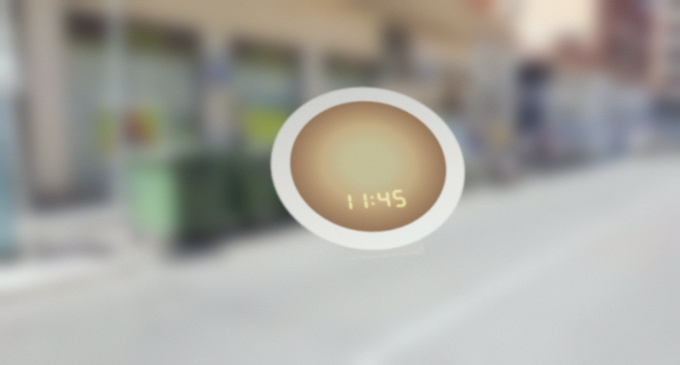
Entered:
11h45
